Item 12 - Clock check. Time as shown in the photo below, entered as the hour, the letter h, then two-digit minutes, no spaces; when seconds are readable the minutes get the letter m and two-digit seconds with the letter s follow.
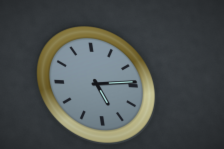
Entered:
5h14
